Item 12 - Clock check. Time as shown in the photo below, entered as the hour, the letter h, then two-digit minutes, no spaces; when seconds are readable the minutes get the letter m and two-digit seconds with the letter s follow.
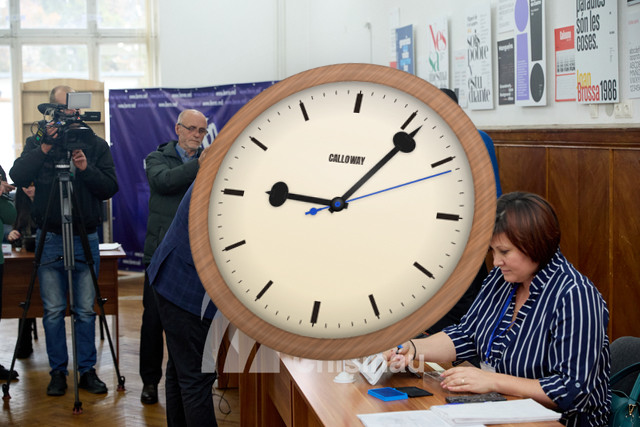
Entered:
9h06m11s
